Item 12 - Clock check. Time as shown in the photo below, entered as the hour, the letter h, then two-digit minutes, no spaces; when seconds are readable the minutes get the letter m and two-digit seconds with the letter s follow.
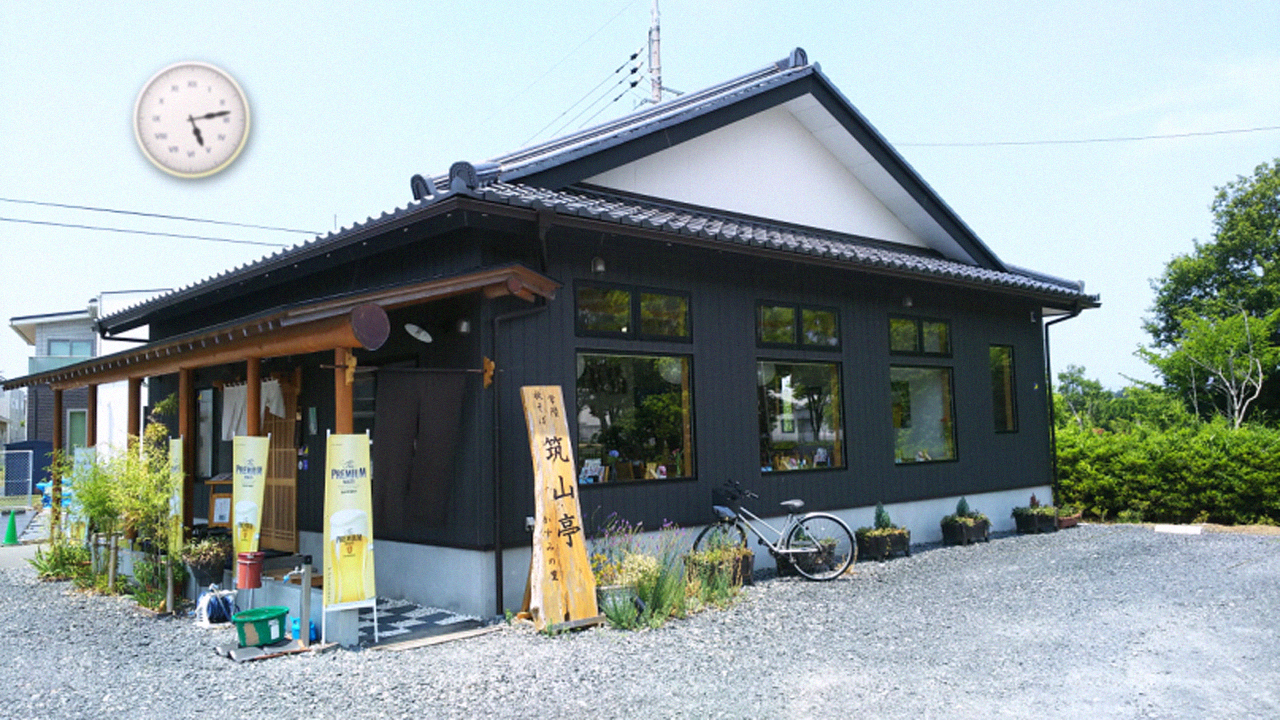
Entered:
5h13
